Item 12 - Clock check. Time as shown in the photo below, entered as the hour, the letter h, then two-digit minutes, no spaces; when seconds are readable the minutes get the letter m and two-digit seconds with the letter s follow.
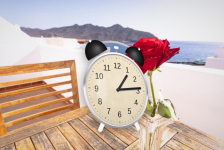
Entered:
1h14
